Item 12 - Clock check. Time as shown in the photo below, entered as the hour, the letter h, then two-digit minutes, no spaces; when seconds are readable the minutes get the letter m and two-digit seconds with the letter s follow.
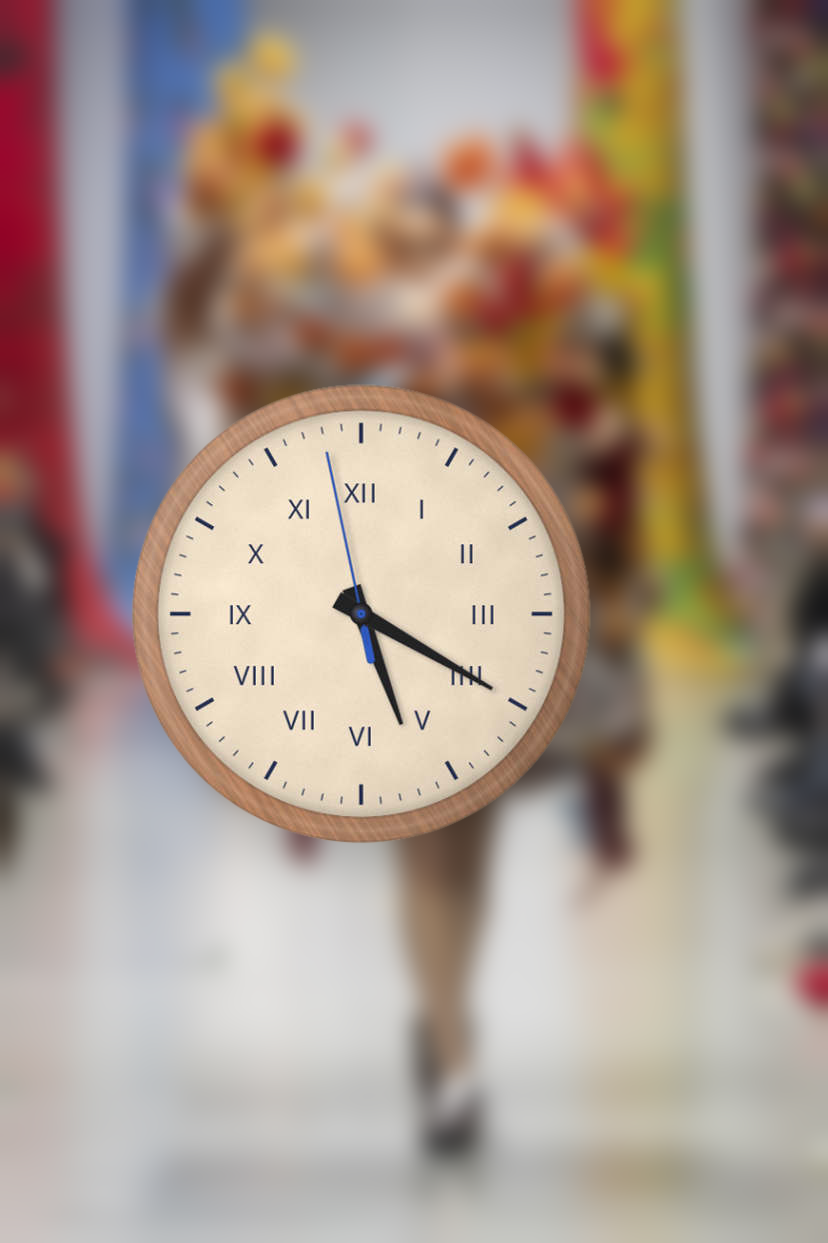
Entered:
5h19m58s
